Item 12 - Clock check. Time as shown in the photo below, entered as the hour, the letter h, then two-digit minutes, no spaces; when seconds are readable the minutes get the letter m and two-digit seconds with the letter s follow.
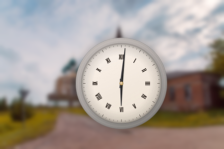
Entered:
6h01
